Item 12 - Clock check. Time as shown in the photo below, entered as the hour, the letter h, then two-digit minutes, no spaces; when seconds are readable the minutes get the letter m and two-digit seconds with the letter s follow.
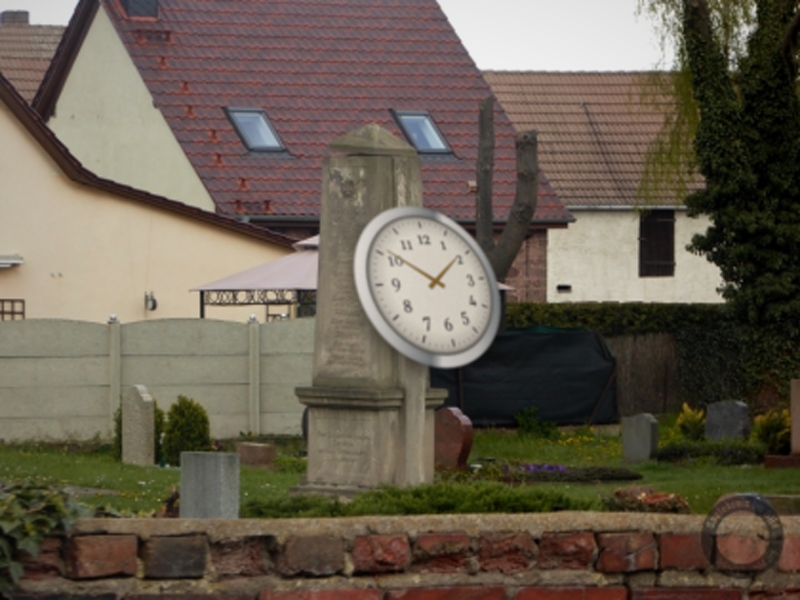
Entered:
1h51
